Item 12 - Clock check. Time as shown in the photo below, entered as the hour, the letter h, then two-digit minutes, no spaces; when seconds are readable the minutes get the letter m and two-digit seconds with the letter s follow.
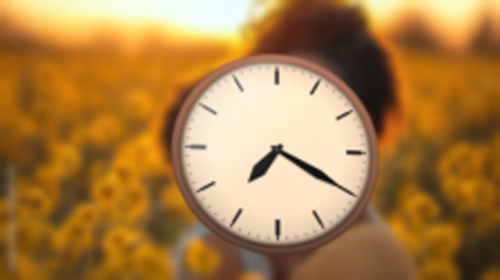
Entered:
7h20
